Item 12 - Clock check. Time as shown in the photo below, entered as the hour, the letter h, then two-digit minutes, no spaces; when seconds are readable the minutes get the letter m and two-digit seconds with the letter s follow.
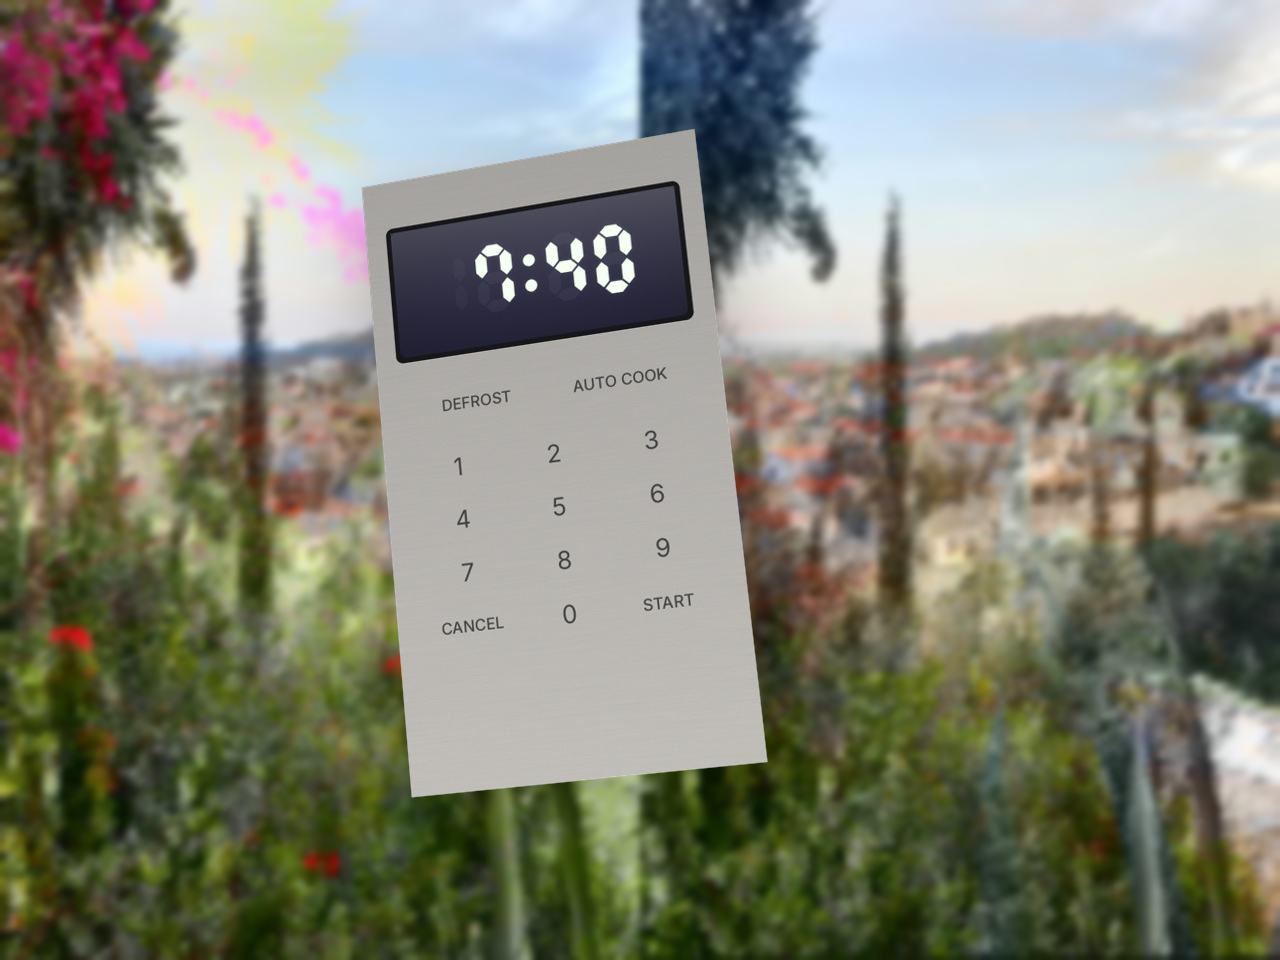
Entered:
7h40
